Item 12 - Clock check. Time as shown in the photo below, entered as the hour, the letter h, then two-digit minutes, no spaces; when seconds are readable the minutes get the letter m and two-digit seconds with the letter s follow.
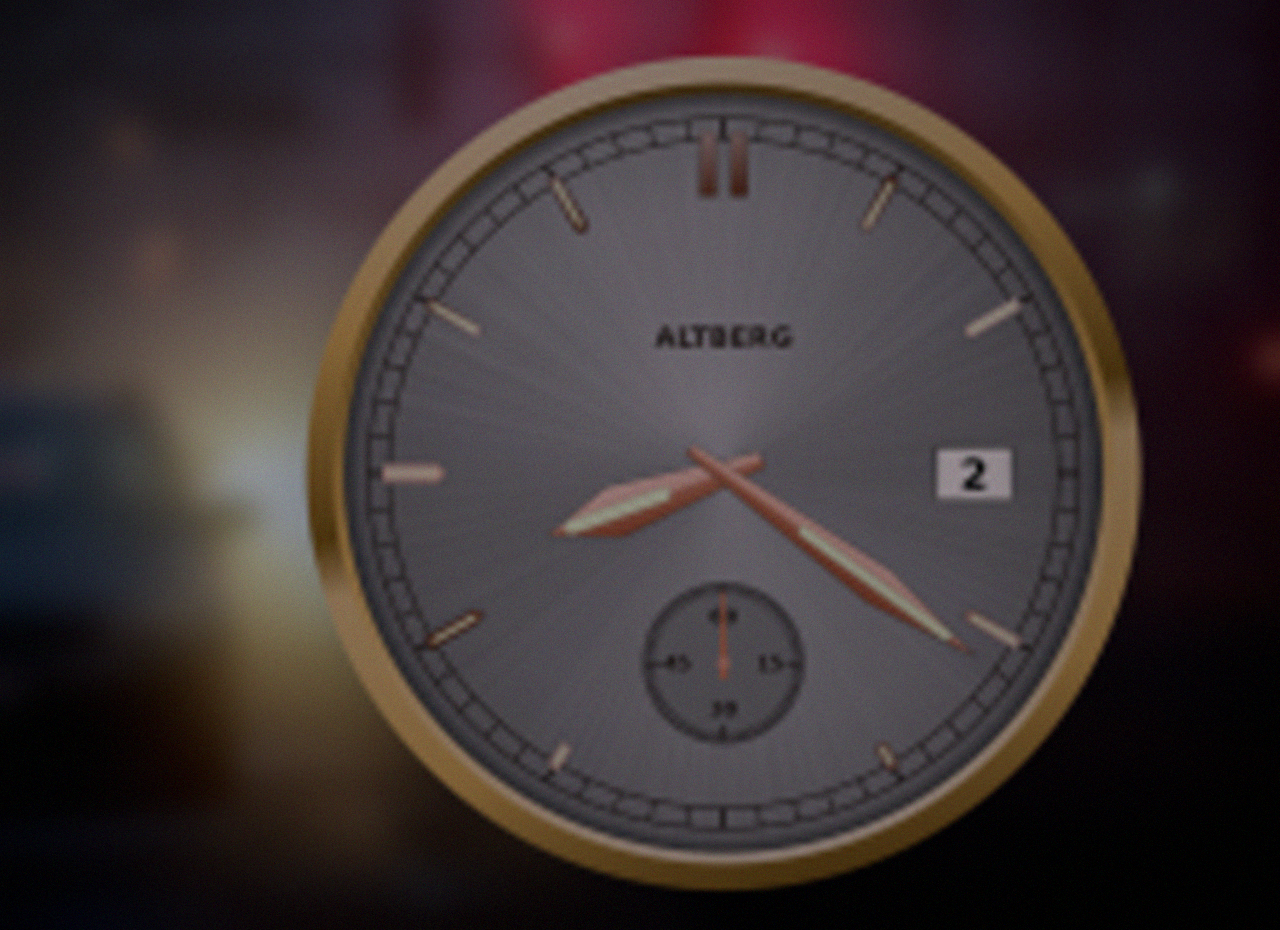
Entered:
8h21
